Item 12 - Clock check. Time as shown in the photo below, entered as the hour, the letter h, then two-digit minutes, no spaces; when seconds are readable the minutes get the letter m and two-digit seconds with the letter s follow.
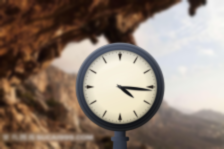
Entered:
4h16
